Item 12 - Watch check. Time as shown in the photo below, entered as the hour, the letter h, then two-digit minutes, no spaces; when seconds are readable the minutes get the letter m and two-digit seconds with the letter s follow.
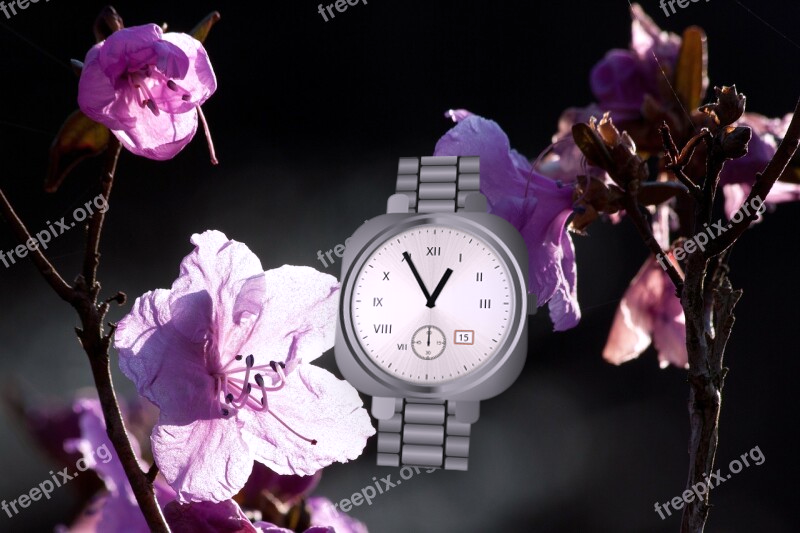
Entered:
12h55
